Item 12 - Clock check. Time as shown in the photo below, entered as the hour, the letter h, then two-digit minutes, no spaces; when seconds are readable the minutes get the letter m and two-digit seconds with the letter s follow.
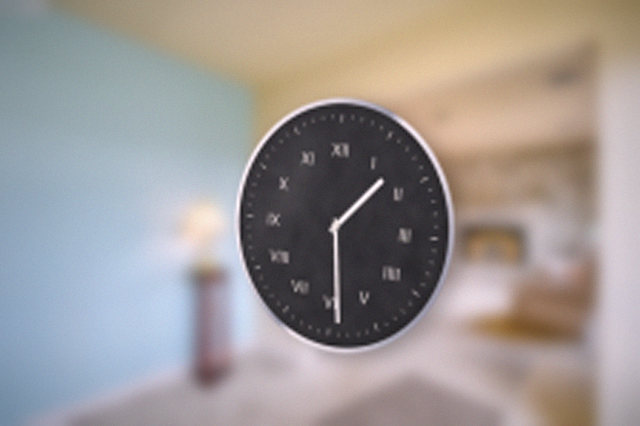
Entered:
1h29
